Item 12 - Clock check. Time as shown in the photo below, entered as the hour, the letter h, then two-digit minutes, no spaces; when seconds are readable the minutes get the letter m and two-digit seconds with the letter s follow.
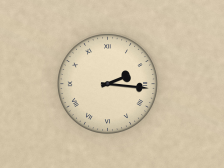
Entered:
2h16
